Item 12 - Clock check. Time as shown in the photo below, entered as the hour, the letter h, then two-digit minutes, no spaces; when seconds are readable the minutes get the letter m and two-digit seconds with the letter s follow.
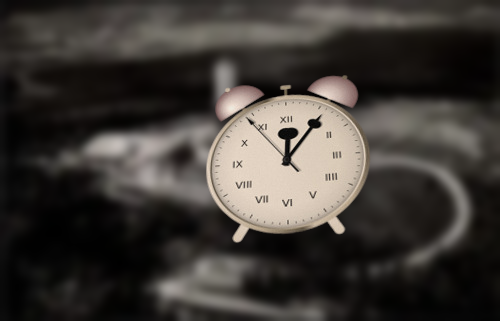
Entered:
12h05m54s
